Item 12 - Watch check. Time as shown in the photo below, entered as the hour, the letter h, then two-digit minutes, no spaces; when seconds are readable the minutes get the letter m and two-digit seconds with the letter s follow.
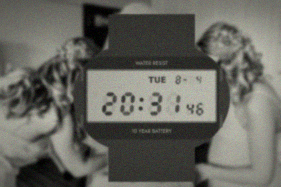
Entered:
20h31m46s
